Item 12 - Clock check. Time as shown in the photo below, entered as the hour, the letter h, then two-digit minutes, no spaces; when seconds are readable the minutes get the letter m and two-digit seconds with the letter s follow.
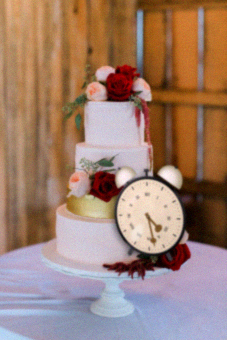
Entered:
4h28
